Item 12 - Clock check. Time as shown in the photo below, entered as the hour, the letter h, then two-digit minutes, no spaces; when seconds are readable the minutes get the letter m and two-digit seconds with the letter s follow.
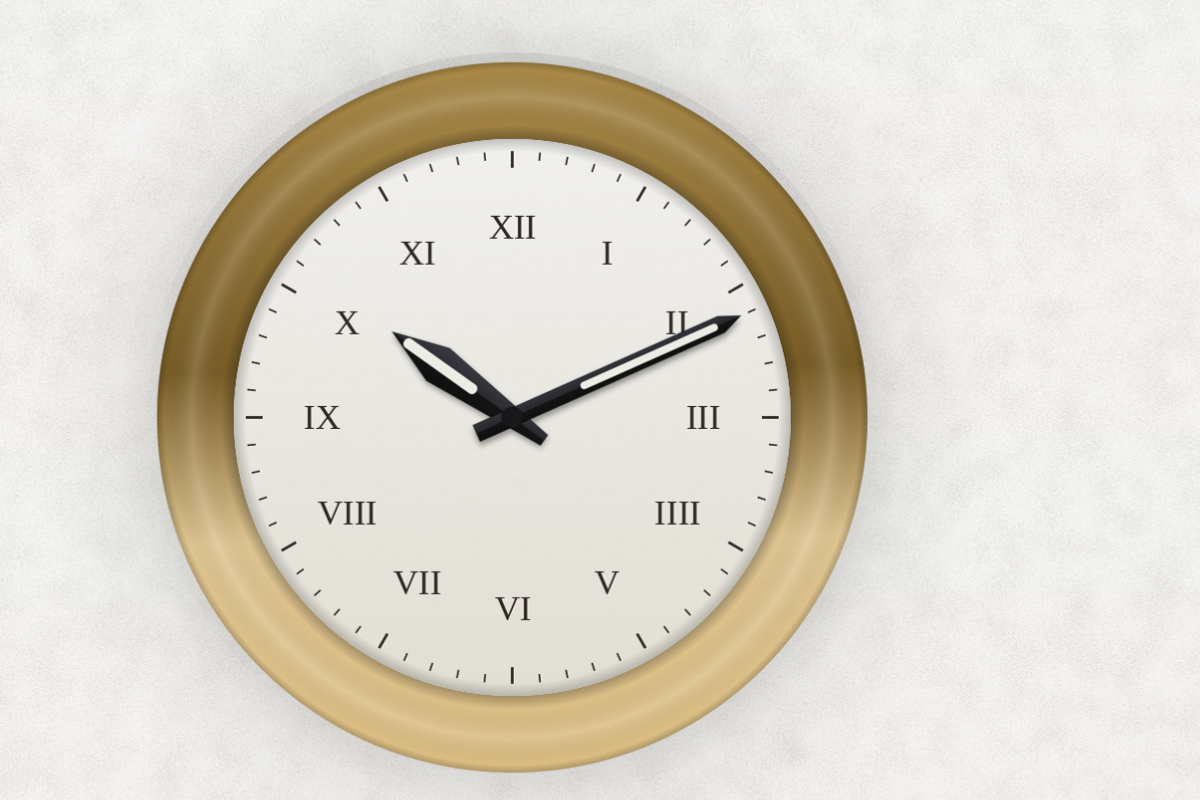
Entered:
10h11
